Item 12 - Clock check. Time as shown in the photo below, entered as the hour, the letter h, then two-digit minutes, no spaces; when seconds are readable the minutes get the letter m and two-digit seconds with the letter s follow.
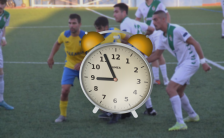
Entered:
8h56
